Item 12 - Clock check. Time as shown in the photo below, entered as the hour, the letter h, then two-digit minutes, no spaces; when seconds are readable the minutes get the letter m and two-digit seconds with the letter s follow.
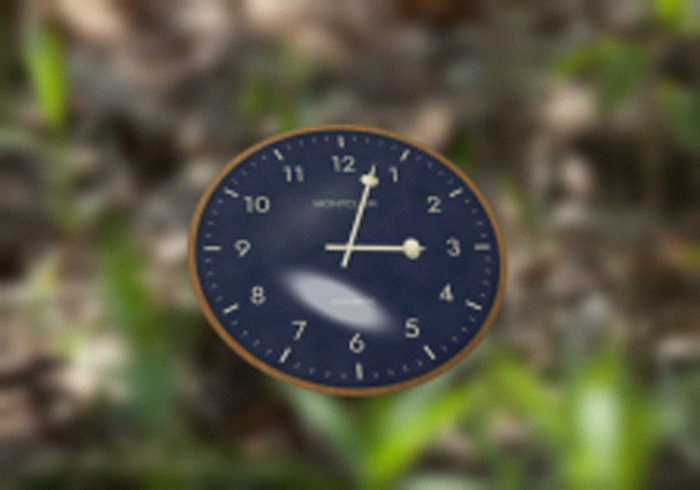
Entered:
3h03
